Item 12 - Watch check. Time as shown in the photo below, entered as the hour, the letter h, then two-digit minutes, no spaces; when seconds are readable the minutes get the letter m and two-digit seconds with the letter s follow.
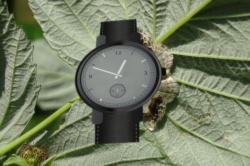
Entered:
12h49
